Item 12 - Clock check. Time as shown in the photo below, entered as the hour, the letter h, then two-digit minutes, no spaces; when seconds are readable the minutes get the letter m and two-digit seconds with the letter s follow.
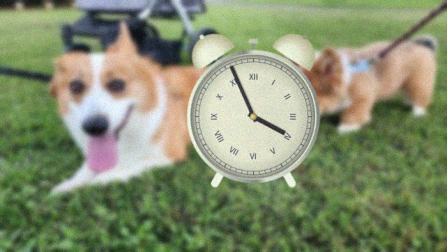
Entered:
3h56
